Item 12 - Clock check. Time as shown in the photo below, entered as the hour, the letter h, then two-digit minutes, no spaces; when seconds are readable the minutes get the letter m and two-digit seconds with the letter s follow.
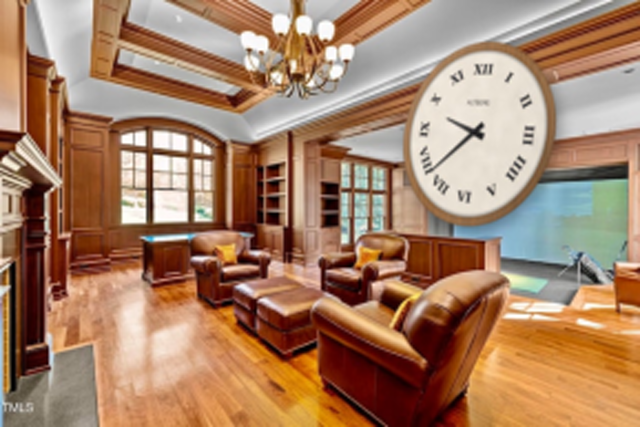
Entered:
9h38
